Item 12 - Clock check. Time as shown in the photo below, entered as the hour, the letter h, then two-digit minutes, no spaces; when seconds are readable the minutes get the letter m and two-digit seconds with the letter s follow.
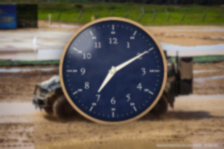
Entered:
7h10
